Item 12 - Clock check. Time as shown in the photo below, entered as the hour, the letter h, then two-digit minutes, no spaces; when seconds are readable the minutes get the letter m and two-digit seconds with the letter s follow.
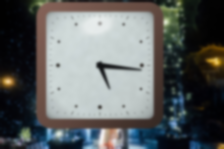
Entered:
5h16
